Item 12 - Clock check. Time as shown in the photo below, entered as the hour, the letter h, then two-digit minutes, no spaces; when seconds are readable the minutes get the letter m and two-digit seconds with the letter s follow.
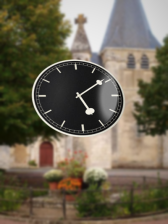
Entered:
5h09
